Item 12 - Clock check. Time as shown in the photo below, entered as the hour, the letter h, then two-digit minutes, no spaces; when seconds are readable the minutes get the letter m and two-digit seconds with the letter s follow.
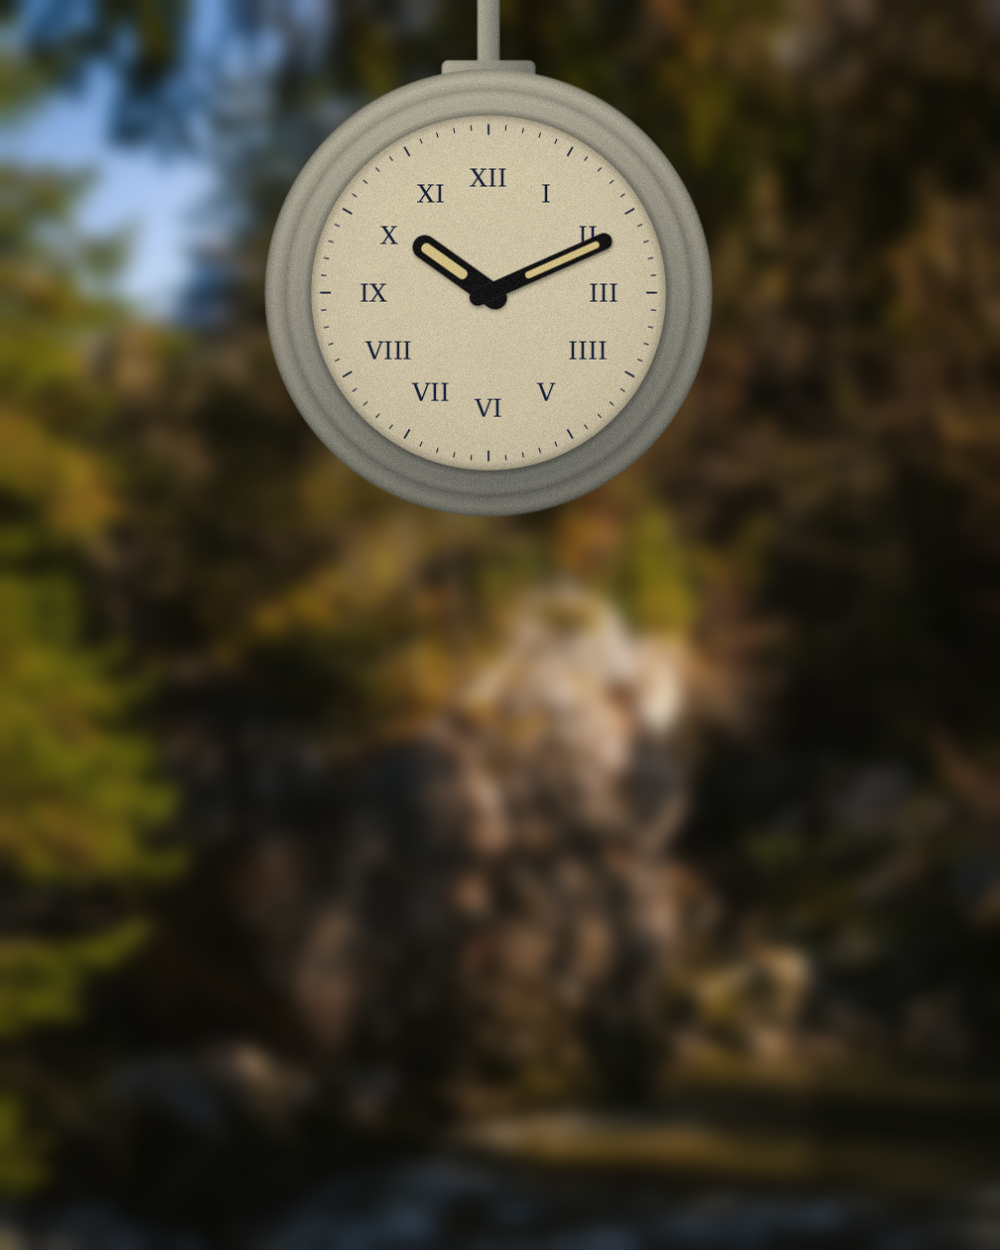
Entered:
10h11
